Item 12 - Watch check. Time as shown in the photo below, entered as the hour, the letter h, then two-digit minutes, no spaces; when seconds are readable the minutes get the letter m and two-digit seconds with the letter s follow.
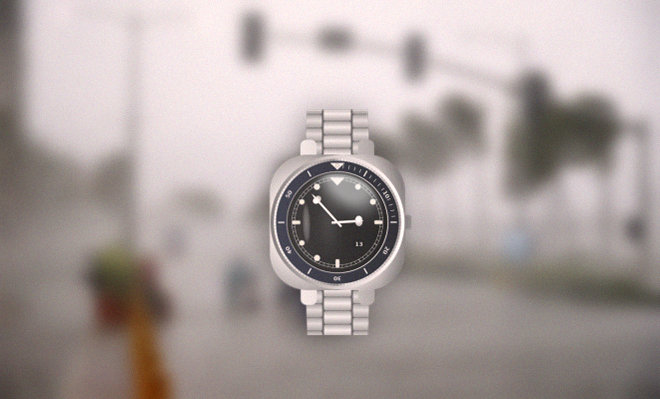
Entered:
2h53
